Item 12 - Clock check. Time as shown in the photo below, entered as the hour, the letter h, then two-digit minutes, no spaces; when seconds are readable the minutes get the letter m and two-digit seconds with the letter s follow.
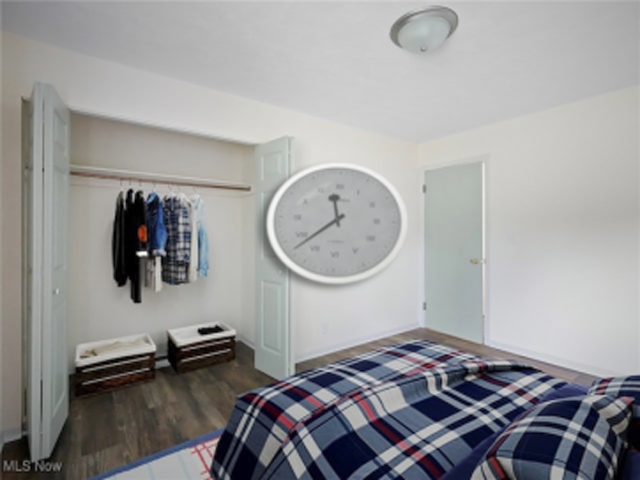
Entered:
11h38
